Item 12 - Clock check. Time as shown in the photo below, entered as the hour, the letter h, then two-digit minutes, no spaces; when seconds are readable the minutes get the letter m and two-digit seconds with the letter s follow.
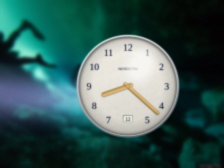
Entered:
8h22
